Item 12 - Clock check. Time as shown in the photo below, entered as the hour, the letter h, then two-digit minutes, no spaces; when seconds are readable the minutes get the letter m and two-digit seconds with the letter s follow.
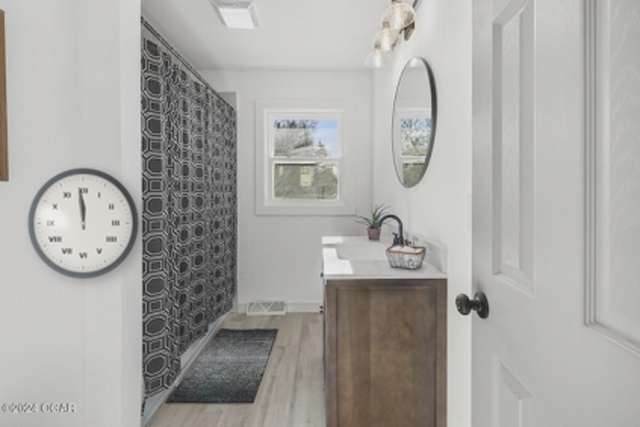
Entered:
11h59
